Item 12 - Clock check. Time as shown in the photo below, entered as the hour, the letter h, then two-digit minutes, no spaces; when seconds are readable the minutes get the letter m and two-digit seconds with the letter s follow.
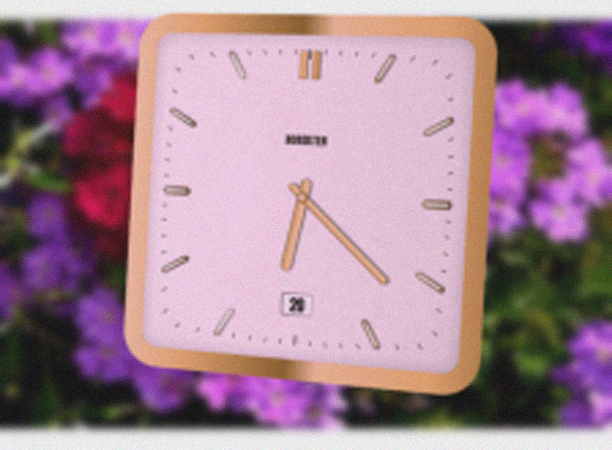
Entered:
6h22
